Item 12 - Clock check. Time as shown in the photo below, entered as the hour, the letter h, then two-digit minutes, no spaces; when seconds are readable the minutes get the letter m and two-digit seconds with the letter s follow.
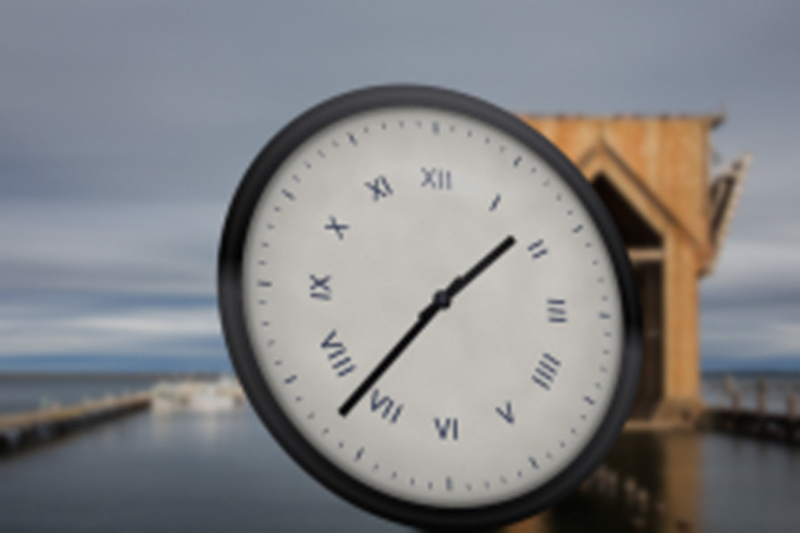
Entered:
1h37
